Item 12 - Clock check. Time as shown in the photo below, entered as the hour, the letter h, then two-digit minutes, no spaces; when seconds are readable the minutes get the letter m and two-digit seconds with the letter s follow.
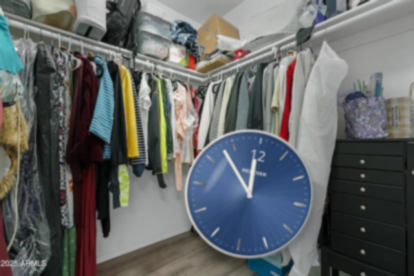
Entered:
11h53
